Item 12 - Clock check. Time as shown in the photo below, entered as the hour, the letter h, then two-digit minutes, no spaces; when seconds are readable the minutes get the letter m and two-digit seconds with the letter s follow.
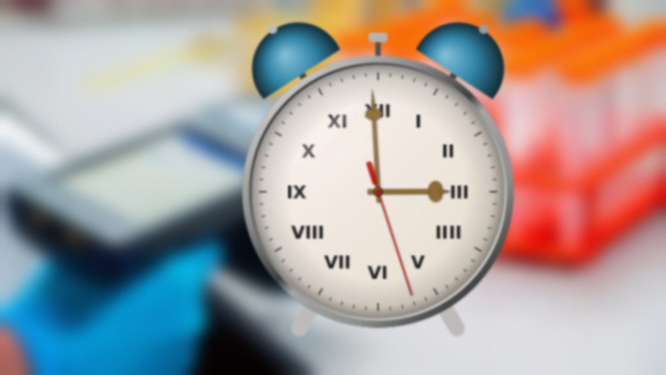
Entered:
2h59m27s
